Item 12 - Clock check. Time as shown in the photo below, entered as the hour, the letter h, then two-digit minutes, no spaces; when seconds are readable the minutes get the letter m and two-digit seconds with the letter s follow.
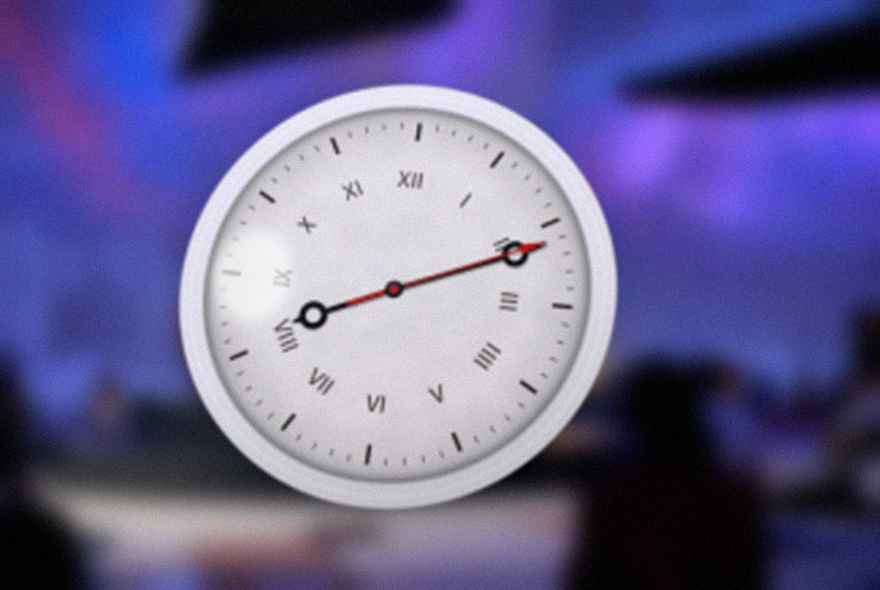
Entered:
8h11m11s
